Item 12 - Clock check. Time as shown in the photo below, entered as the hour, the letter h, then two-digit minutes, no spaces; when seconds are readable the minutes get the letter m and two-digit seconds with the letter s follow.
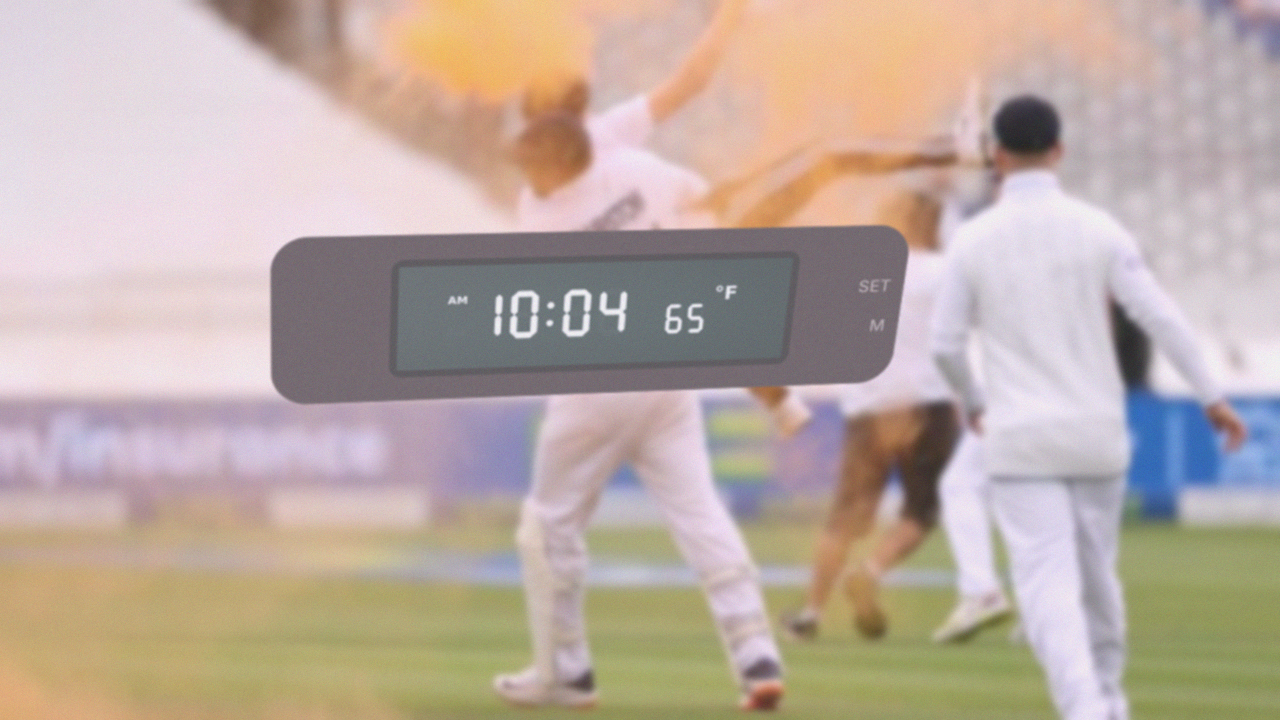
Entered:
10h04
